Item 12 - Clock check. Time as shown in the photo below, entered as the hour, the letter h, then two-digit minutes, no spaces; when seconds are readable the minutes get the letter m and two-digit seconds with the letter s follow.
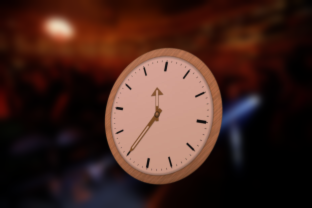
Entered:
11h35
